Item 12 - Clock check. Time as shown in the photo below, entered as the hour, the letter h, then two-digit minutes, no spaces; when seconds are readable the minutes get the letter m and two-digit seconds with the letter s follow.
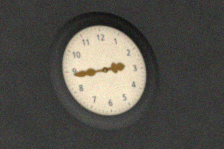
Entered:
2h44
